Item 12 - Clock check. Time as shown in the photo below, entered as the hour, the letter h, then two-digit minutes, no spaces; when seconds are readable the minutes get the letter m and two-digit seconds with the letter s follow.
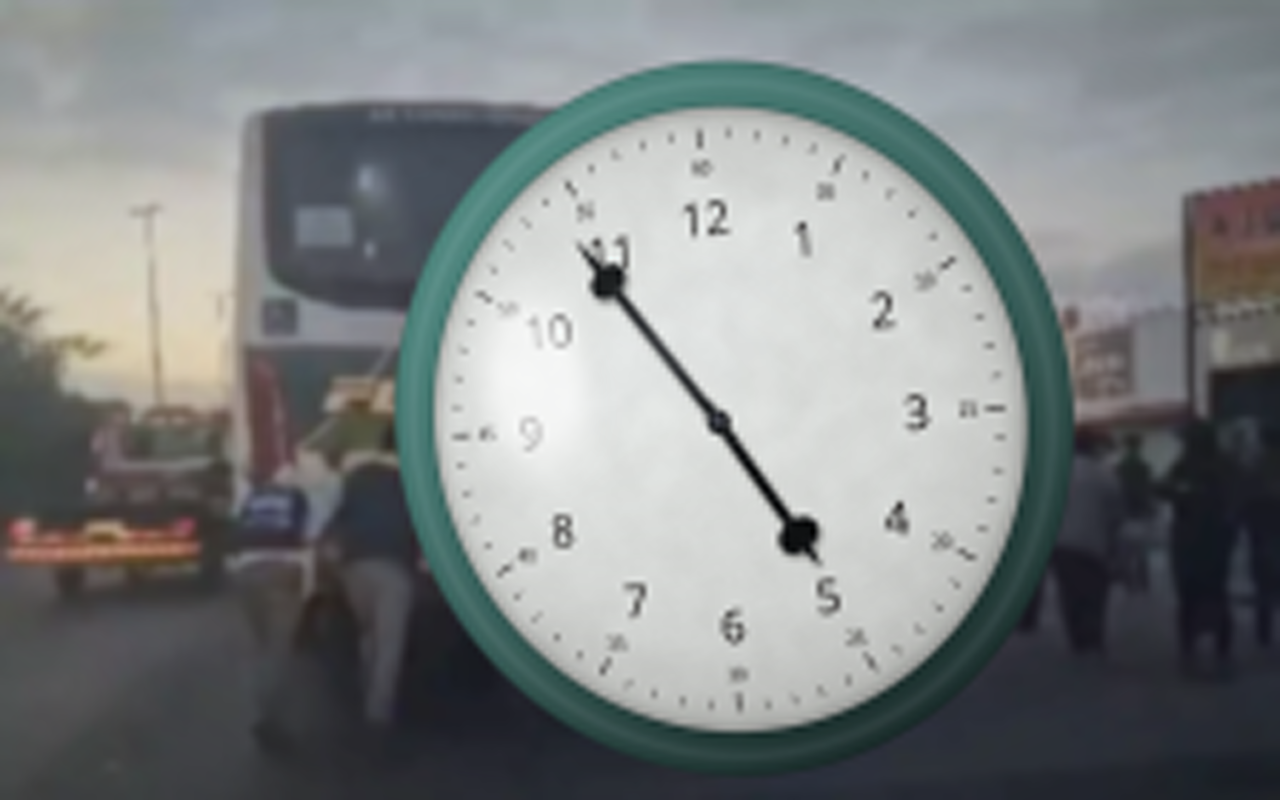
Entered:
4h54
